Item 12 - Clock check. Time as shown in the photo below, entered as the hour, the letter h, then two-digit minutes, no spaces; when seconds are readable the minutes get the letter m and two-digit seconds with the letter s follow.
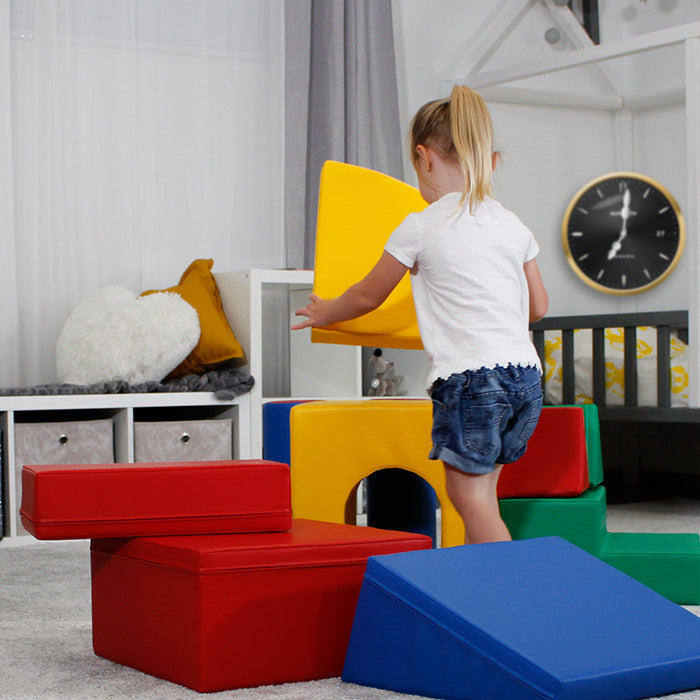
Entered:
7h01
